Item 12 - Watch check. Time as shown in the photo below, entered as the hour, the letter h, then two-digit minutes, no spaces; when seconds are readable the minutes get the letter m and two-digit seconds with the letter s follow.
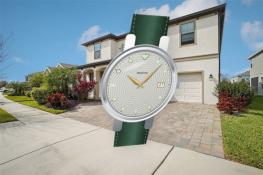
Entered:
10h07
